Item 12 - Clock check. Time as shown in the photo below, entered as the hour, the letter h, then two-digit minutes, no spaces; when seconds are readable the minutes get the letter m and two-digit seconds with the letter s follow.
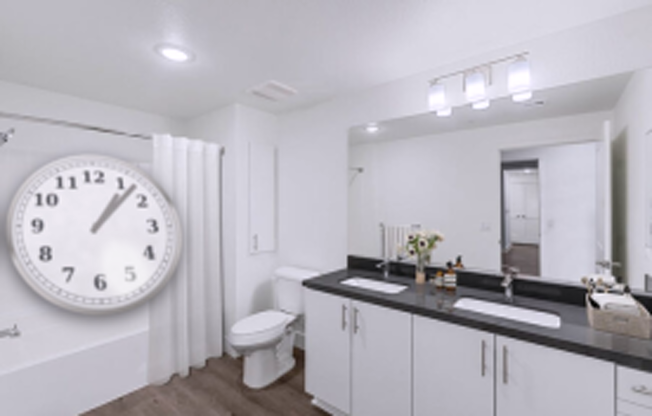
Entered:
1h07
